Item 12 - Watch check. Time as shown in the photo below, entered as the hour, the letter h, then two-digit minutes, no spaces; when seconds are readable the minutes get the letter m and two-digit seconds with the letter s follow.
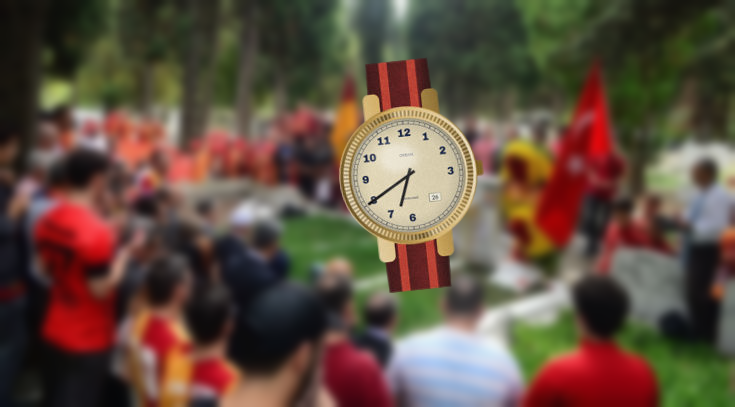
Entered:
6h40
